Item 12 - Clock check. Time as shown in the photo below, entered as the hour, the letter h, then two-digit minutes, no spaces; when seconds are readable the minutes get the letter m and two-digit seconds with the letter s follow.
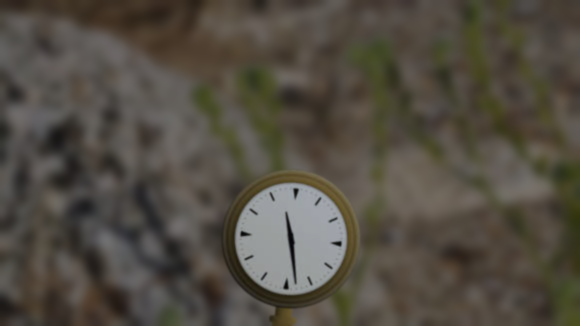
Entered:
11h28
